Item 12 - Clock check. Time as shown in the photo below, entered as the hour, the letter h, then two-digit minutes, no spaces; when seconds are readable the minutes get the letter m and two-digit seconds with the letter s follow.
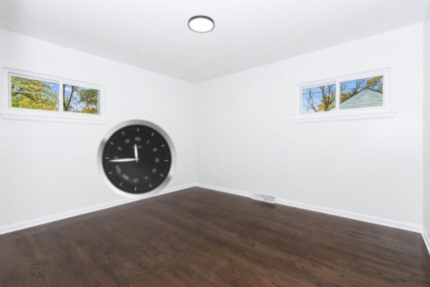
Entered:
11h44
